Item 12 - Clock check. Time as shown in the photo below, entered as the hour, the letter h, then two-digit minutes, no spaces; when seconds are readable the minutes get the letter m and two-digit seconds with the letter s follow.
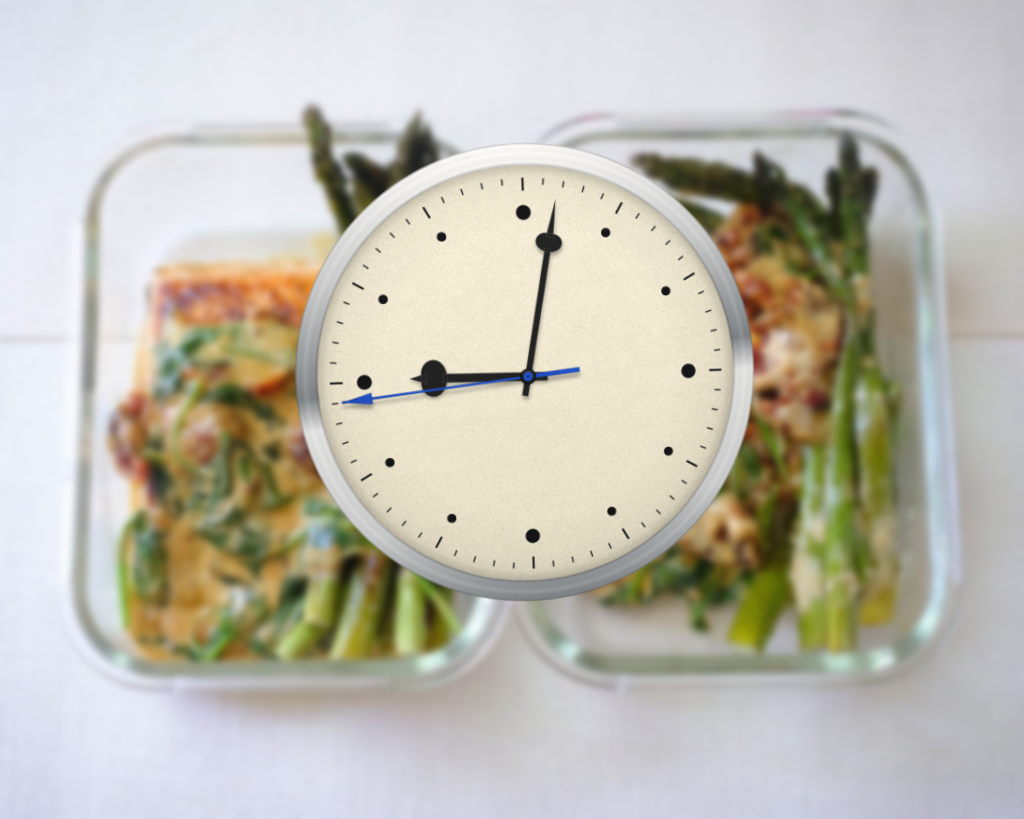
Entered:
9h01m44s
